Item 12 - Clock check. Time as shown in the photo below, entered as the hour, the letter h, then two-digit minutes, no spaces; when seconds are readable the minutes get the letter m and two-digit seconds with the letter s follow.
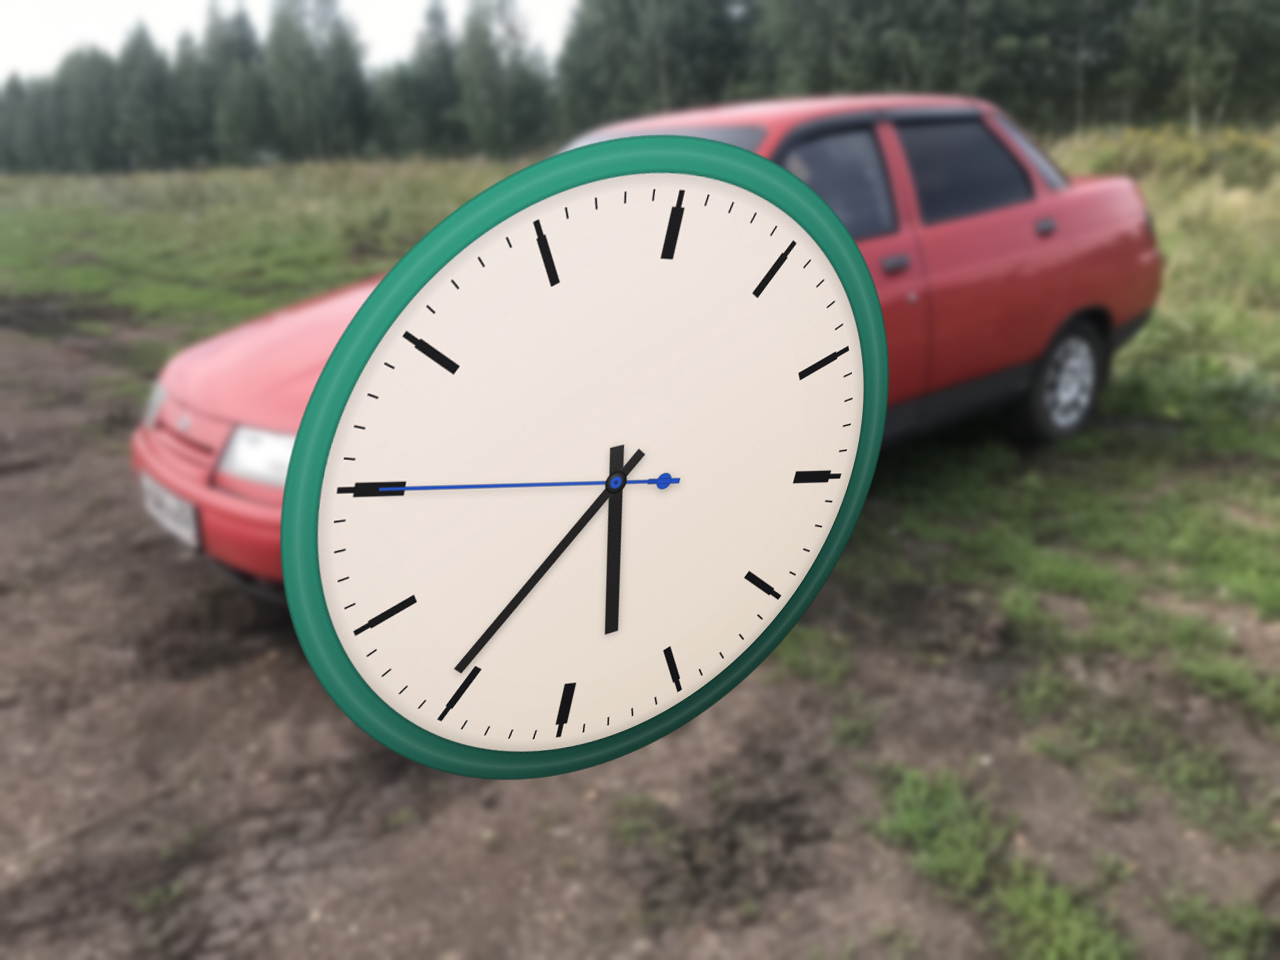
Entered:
5h35m45s
